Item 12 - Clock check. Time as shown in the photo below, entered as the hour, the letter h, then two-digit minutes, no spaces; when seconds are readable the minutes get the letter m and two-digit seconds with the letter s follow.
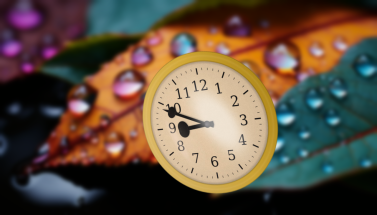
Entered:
8h49
